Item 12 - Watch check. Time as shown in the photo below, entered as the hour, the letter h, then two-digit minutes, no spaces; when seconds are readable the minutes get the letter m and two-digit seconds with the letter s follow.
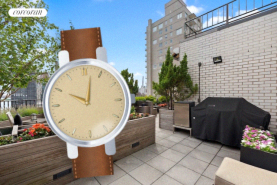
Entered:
10h02
